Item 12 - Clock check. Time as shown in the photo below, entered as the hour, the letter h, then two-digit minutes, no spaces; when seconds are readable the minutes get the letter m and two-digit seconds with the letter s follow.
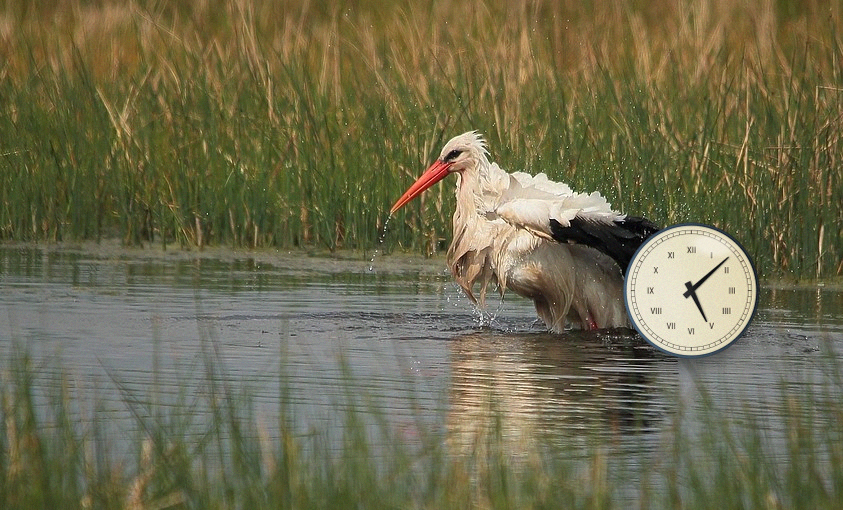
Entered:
5h08
